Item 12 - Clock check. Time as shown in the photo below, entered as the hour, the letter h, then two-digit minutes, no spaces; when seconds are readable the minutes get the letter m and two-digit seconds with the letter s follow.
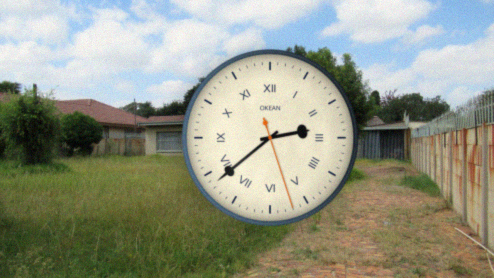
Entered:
2h38m27s
